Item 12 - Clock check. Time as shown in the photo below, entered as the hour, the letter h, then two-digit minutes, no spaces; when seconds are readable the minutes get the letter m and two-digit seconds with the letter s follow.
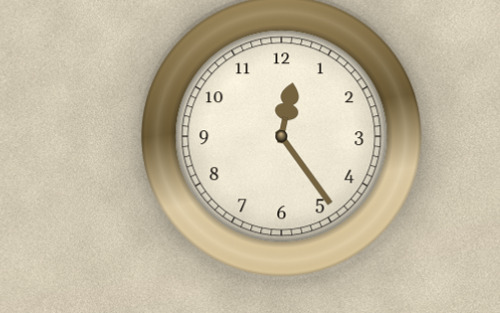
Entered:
12h24
